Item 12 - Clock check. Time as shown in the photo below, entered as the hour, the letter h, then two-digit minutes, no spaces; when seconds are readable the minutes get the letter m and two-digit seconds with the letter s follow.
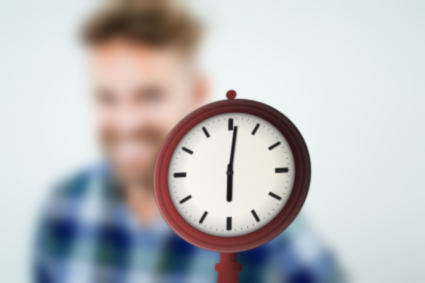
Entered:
6h01
